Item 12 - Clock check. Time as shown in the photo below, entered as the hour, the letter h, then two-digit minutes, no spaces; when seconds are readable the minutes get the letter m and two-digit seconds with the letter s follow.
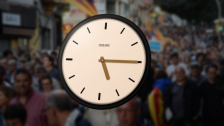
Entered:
5h15
